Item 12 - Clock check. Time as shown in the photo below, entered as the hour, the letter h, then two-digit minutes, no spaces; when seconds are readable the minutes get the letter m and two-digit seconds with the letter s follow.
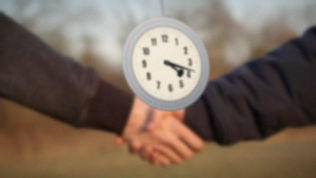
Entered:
4h18
